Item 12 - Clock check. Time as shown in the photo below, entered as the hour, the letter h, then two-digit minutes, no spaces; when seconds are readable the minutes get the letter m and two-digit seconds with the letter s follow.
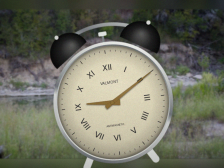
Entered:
9h10
